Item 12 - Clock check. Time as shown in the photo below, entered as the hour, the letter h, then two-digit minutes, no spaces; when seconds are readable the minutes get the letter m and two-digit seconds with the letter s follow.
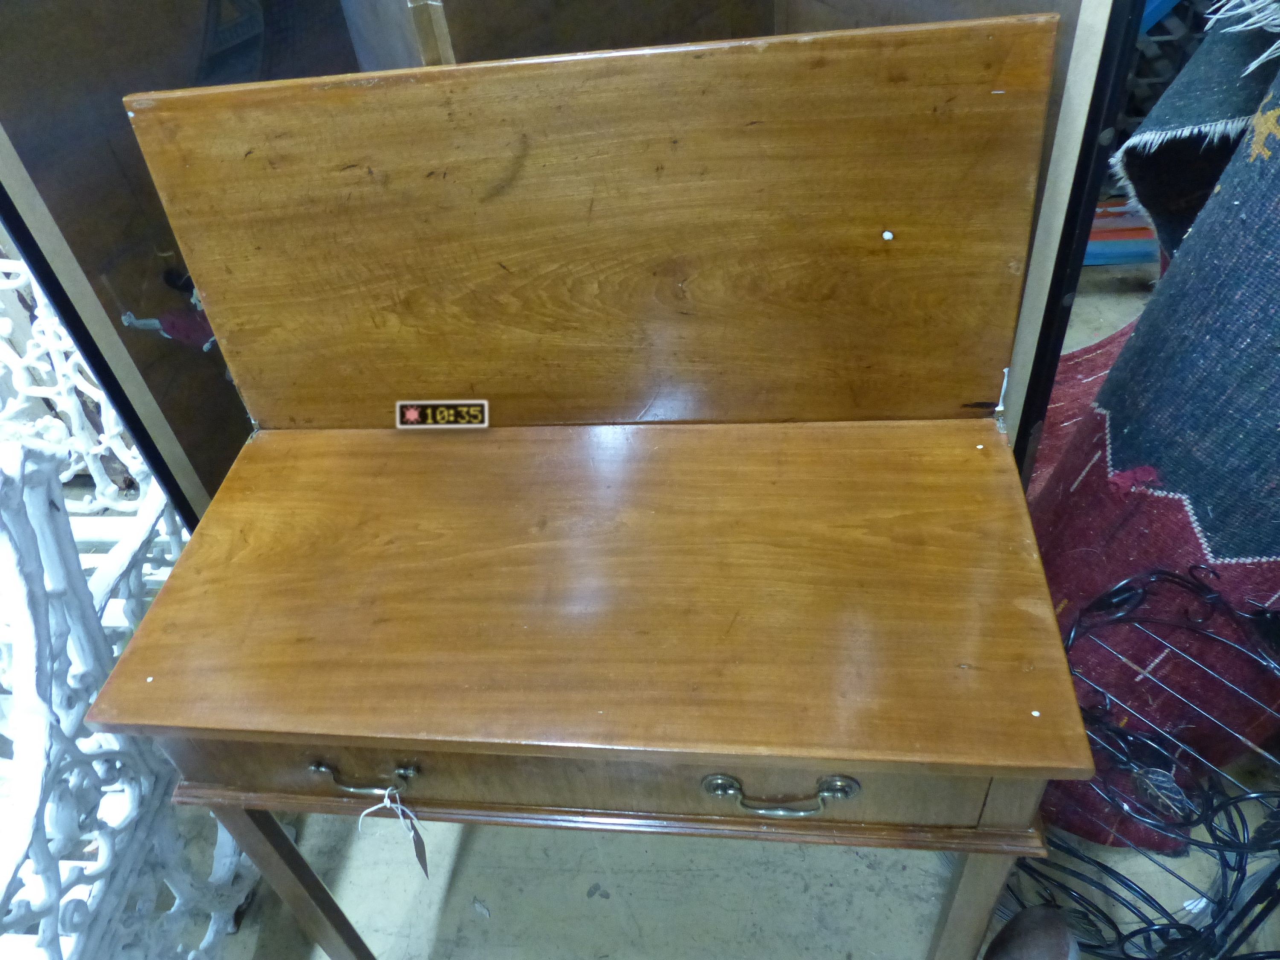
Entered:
10h35
